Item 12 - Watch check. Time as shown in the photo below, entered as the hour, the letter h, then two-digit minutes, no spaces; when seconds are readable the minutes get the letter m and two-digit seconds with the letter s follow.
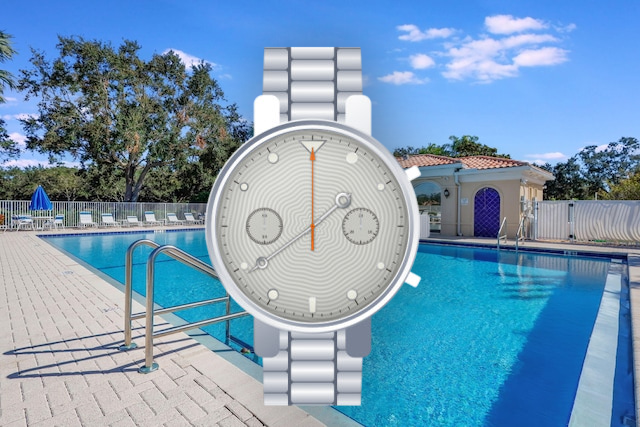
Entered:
1h39
